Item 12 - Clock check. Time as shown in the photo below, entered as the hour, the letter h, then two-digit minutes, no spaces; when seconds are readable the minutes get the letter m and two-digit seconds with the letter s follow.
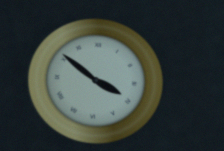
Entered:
3h51
